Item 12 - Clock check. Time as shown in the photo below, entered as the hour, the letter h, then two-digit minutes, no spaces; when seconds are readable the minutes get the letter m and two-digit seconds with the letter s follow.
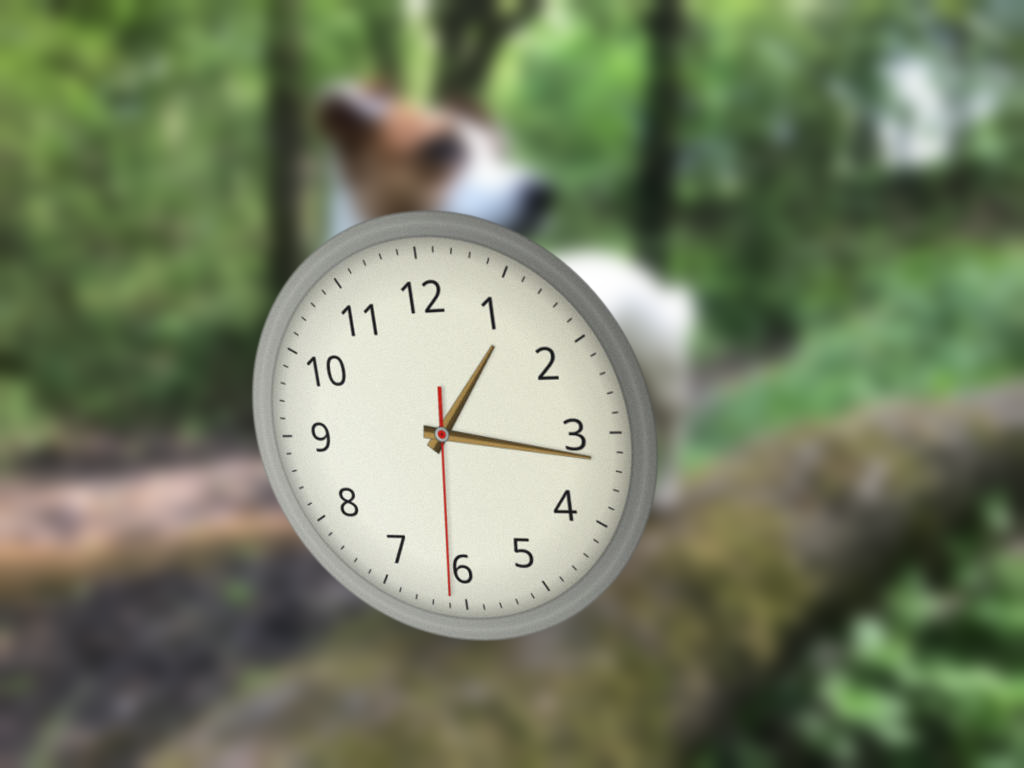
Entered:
1h16m31s
